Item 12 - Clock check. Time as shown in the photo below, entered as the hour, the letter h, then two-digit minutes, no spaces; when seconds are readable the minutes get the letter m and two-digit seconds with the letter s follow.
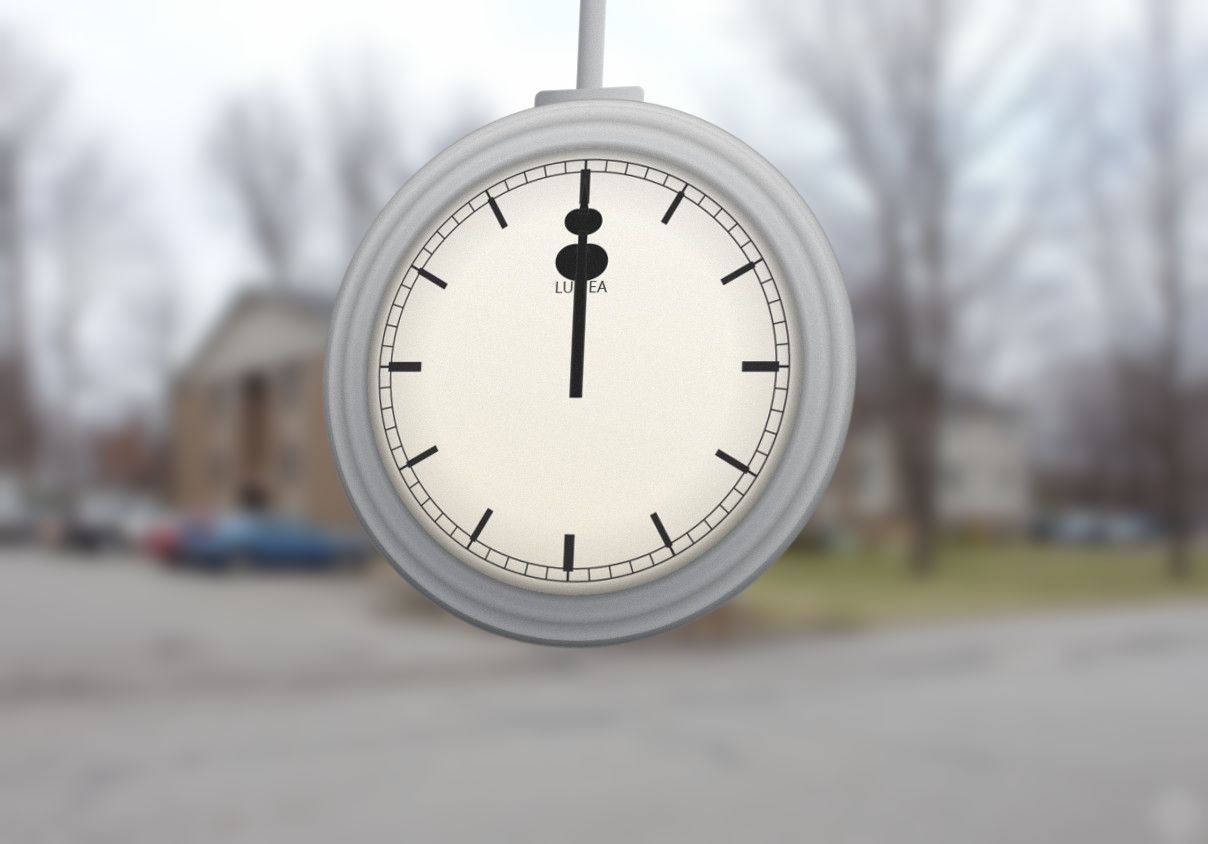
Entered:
12h00
